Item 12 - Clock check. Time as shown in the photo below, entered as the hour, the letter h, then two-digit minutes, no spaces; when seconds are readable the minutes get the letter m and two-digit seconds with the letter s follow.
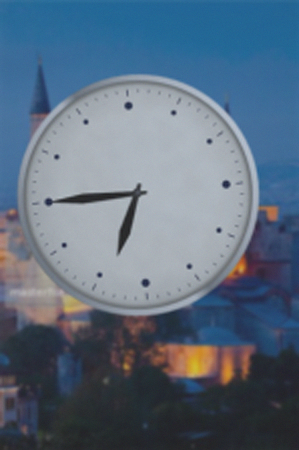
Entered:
6h45
